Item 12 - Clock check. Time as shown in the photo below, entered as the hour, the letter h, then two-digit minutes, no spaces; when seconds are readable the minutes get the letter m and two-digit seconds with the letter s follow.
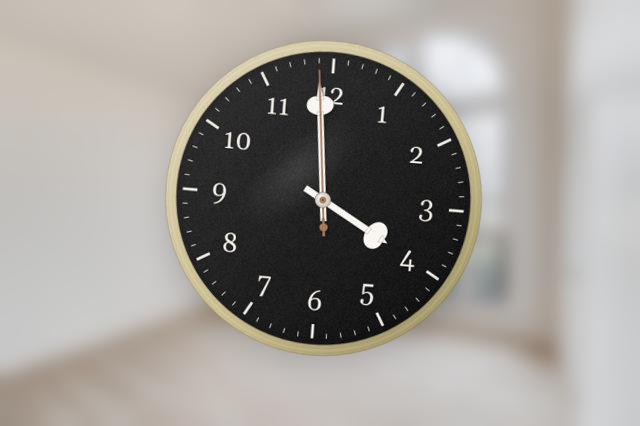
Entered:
3h58m59s
